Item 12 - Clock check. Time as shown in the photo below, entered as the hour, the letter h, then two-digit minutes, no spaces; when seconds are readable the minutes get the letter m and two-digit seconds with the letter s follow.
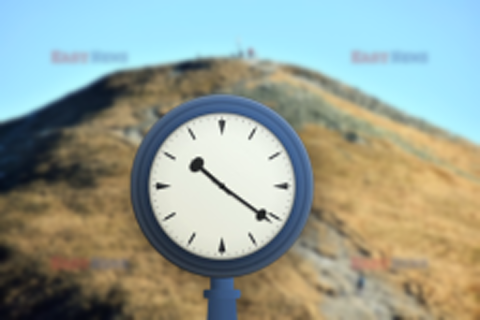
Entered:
10h21
